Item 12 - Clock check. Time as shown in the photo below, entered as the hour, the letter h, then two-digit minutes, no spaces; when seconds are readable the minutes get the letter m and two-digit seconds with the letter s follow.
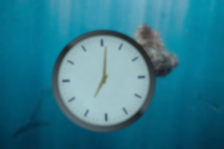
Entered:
7h01
